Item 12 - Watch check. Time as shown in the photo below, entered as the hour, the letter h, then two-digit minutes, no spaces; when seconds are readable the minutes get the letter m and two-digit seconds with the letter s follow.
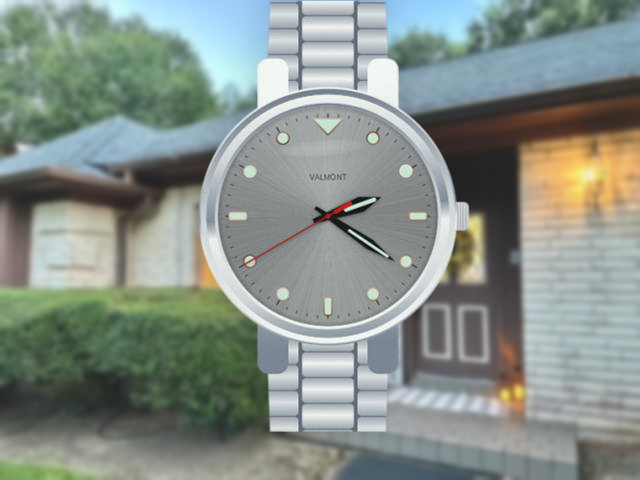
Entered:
2h20m40s
